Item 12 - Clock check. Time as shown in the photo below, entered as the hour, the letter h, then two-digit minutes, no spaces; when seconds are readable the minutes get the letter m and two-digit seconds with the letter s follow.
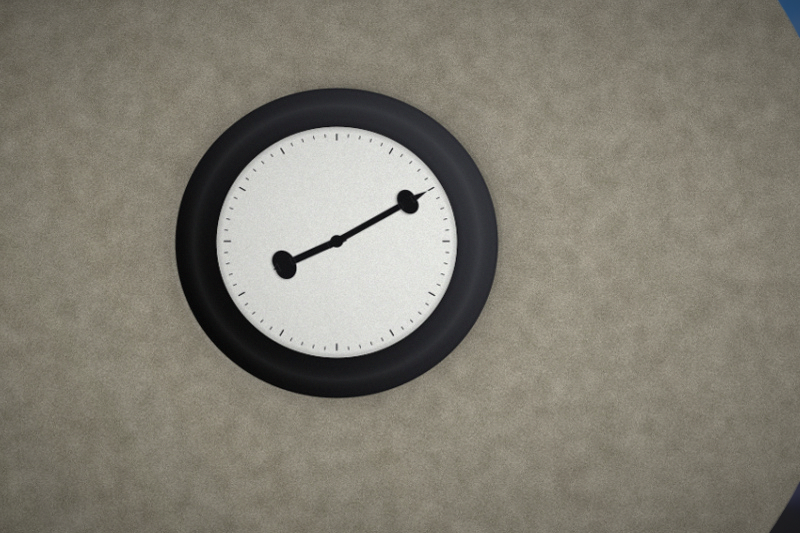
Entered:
8h10
